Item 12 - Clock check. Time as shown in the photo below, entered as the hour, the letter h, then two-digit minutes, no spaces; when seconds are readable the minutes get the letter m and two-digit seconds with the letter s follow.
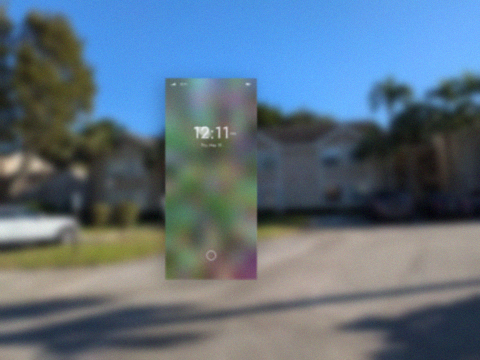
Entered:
12h11
